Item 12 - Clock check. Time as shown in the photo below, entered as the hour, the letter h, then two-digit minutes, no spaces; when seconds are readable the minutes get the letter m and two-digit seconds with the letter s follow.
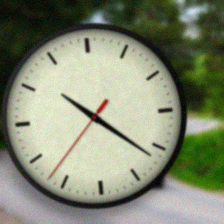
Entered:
10h21m37s
